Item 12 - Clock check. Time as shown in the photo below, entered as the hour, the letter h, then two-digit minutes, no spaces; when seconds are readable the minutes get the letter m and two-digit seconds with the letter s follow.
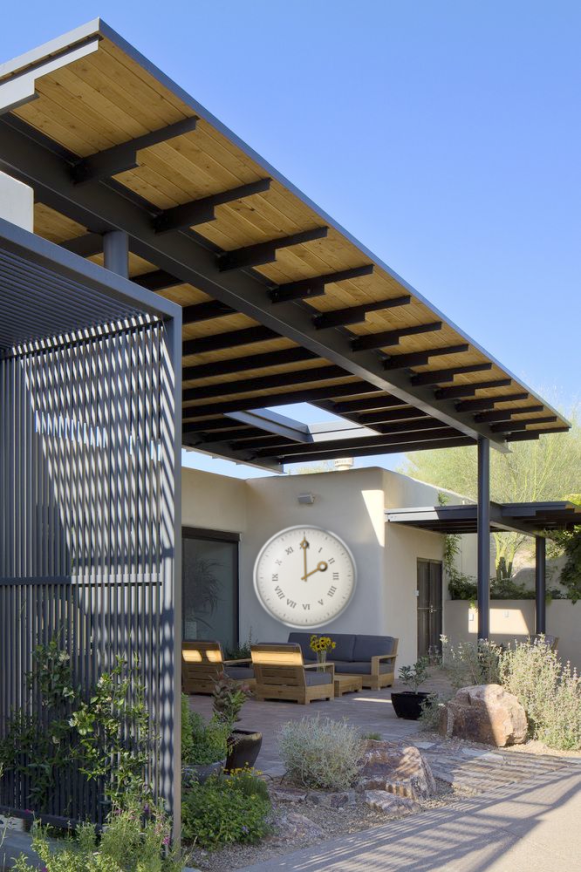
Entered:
2h00
